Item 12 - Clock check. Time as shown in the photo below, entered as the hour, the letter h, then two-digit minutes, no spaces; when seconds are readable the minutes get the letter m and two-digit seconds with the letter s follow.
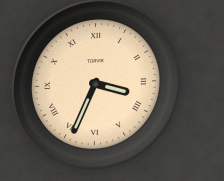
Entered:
3h34
